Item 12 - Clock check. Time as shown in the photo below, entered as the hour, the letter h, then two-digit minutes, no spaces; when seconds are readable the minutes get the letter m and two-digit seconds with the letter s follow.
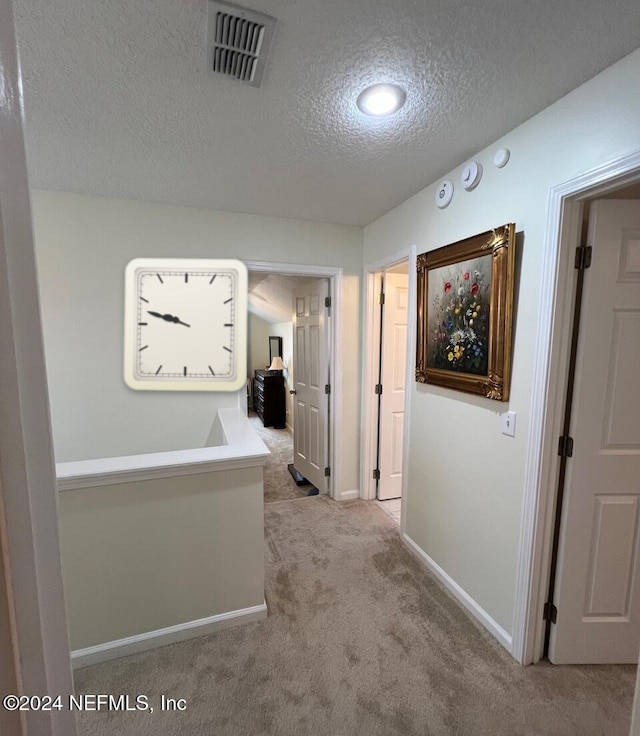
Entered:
9h48
